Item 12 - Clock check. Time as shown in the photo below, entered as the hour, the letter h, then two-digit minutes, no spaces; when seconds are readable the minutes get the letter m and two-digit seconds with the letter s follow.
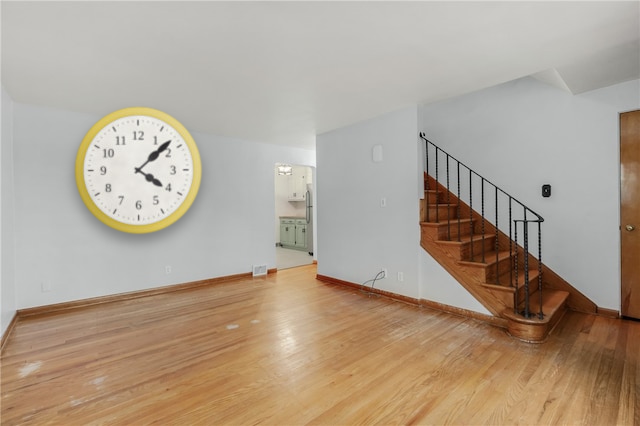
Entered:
4h08
